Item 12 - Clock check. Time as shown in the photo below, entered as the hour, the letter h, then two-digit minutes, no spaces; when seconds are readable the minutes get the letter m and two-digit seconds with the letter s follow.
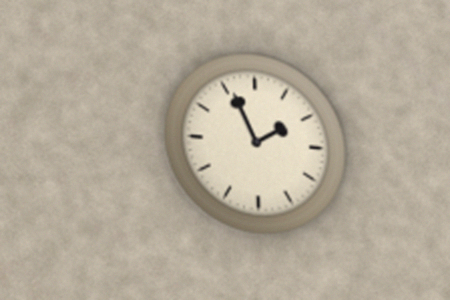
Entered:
1h56
